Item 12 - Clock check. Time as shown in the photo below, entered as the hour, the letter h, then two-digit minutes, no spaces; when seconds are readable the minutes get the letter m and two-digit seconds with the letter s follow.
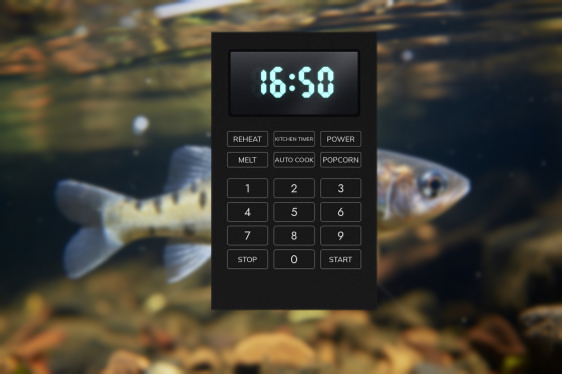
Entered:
16h50
